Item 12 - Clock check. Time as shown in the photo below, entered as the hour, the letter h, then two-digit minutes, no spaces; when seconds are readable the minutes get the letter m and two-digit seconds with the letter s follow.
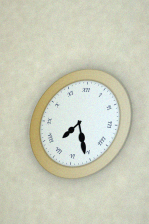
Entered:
7h26
